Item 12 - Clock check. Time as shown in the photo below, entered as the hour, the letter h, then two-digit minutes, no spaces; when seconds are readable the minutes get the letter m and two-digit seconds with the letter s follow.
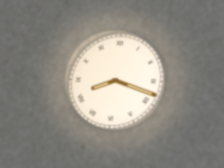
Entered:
8h18
